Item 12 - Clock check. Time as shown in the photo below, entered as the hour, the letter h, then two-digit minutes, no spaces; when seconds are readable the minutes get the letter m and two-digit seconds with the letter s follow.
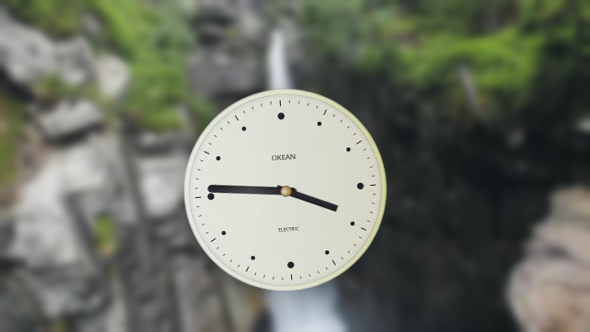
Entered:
3h46
